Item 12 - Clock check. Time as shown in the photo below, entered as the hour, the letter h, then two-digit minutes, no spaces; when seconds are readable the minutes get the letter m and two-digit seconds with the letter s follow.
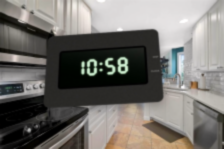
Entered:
10h58
